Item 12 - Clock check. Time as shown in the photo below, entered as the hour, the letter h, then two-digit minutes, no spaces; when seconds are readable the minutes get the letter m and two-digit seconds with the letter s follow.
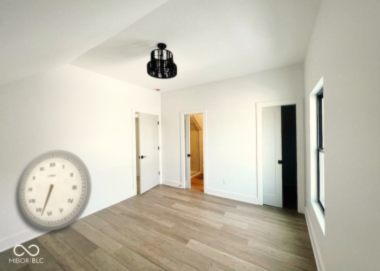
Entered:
6h33
